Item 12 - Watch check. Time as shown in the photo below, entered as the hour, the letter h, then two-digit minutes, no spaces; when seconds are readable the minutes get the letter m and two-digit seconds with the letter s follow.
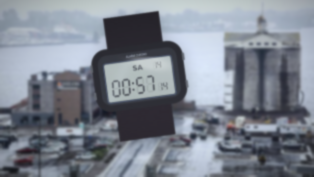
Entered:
0h57
